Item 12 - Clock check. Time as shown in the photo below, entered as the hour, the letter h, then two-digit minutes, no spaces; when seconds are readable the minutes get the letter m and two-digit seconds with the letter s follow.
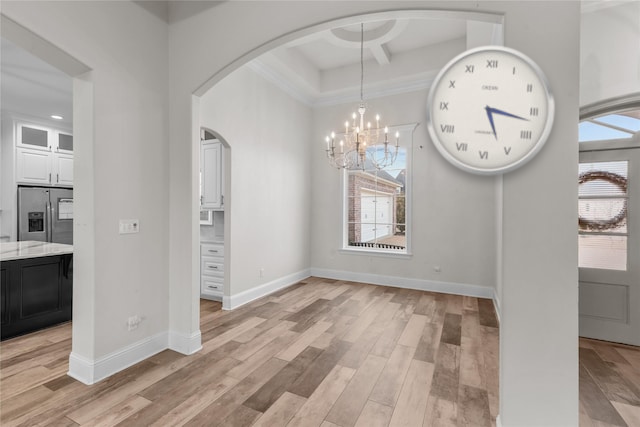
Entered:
5h17
